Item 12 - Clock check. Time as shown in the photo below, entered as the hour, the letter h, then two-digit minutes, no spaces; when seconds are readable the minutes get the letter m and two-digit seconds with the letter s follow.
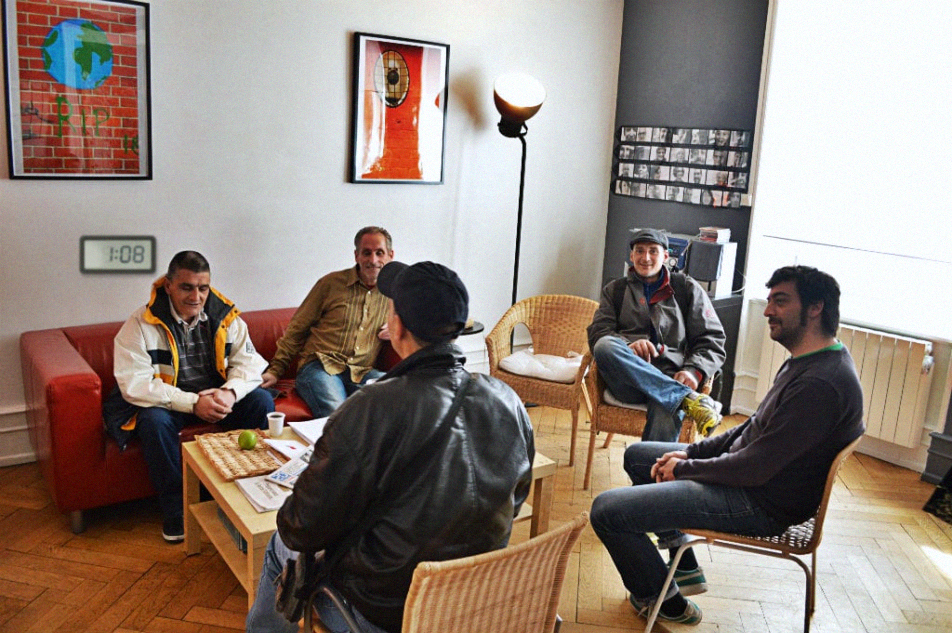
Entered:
1h08
